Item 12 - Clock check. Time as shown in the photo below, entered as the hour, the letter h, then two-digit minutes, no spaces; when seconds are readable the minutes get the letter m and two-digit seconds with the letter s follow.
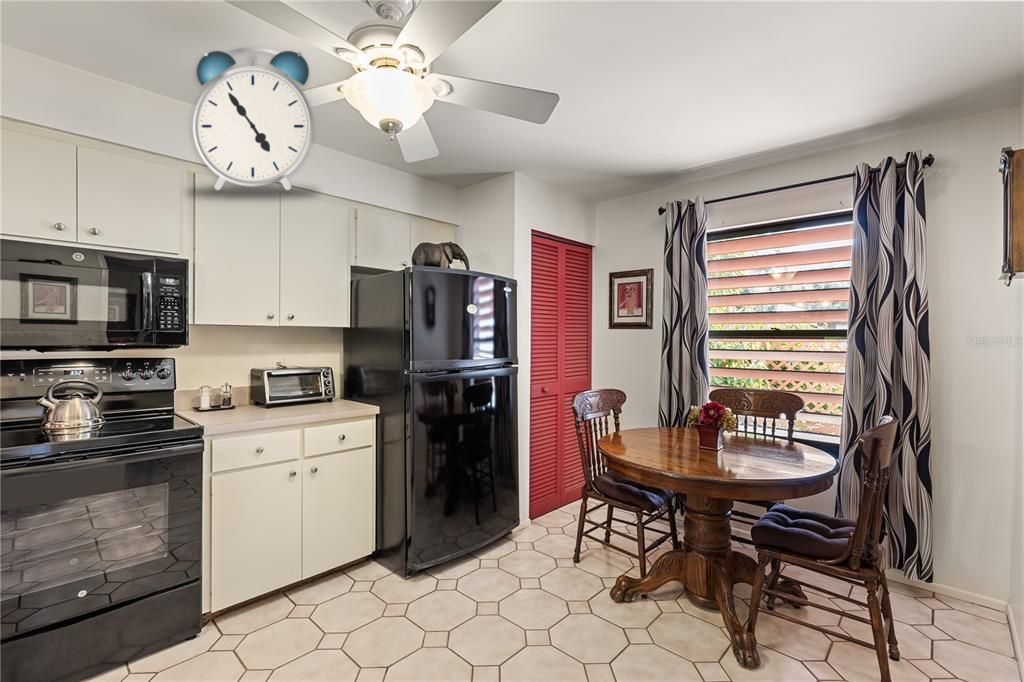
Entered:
4h54
